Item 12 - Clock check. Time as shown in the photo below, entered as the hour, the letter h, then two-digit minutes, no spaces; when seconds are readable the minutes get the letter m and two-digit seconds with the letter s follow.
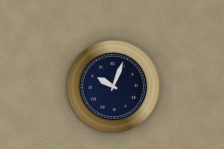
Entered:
10h04
